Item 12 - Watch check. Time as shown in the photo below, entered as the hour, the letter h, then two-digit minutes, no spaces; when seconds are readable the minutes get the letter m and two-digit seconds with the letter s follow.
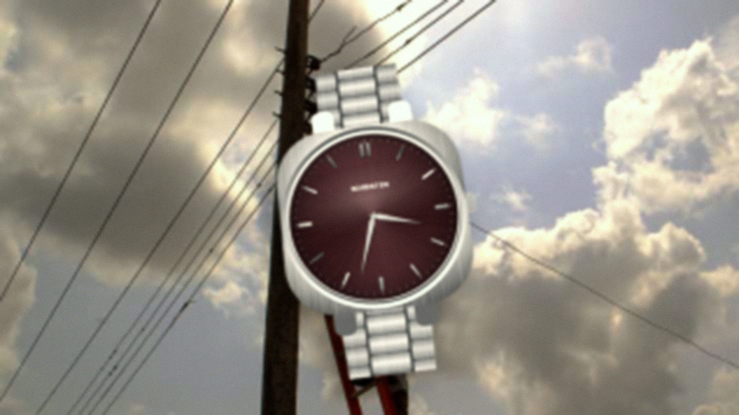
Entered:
3h33
